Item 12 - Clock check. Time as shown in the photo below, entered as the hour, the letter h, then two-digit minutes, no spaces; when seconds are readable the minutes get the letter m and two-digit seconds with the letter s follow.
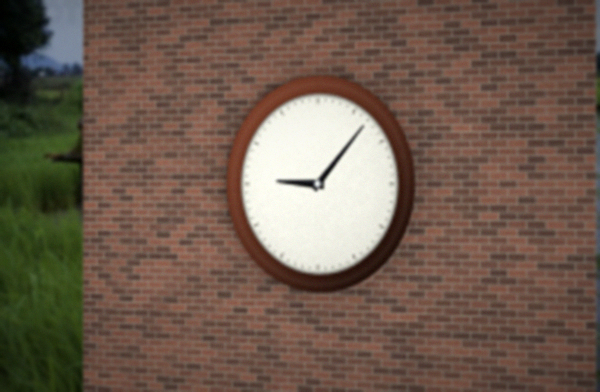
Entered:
9h07
